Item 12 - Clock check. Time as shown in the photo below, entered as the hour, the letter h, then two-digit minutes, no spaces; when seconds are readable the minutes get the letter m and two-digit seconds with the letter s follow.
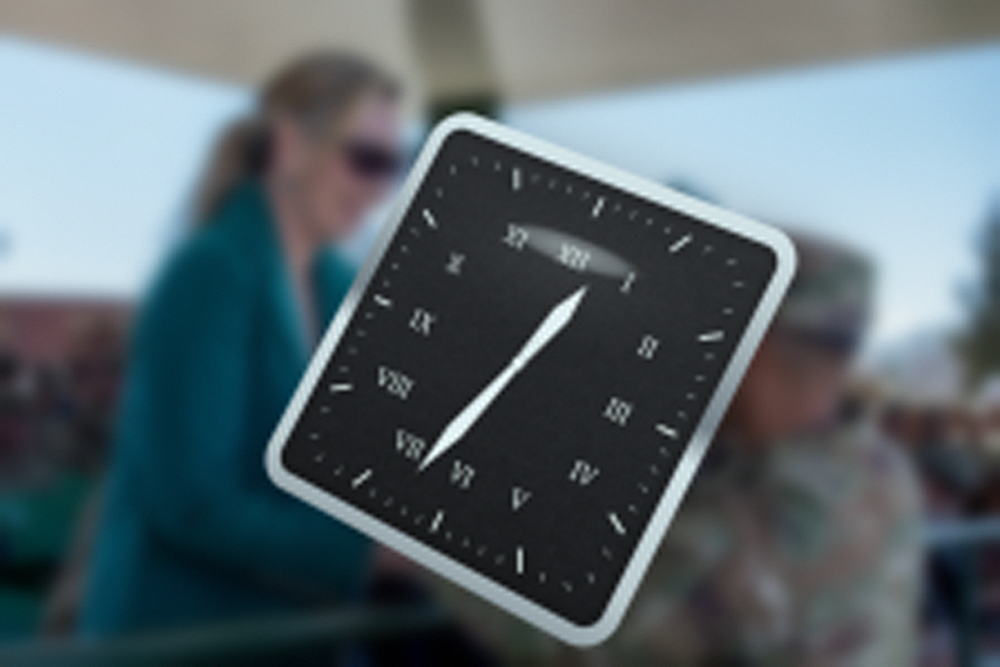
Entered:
12h33
